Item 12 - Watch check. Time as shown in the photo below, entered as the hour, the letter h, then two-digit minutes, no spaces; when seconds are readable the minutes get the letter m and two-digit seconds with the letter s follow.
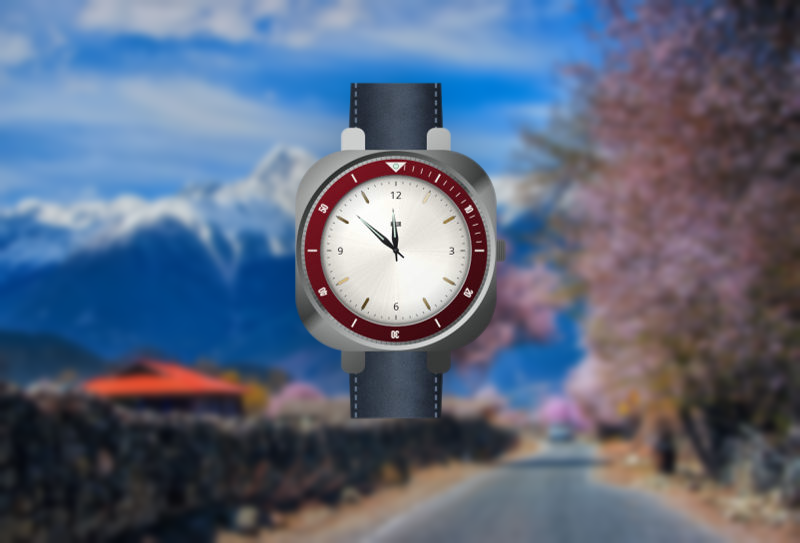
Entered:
11h52
